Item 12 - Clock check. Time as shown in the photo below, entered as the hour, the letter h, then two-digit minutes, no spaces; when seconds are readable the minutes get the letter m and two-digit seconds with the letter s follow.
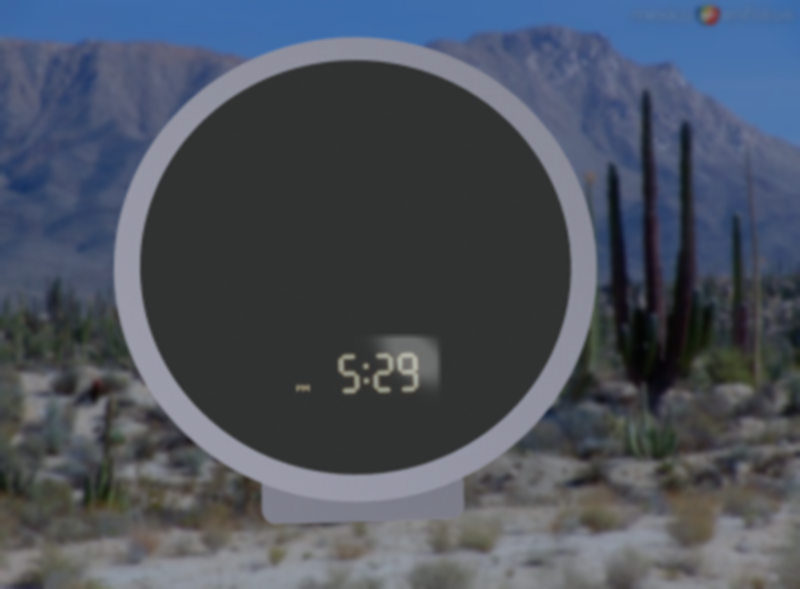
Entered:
5h29
